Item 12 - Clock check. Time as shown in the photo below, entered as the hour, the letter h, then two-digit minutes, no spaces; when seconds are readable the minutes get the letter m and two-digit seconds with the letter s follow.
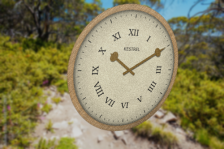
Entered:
10h10
